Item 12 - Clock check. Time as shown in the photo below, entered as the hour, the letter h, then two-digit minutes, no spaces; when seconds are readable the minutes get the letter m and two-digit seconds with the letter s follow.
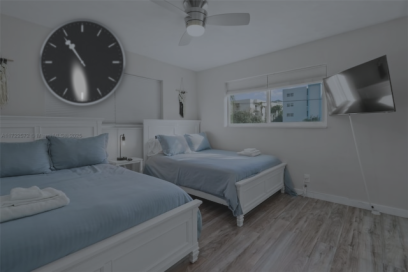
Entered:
10h54
